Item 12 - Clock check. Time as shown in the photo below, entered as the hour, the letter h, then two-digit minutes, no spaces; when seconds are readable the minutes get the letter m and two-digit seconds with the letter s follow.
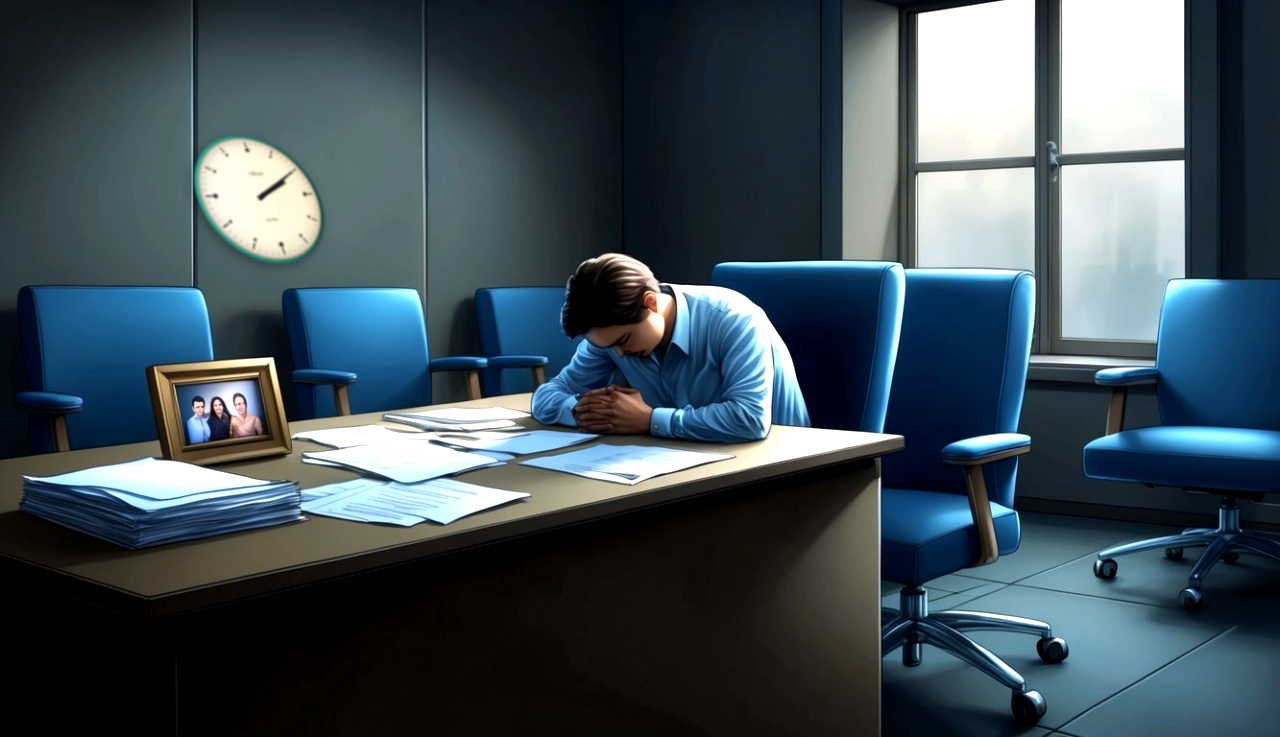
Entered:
2h10
